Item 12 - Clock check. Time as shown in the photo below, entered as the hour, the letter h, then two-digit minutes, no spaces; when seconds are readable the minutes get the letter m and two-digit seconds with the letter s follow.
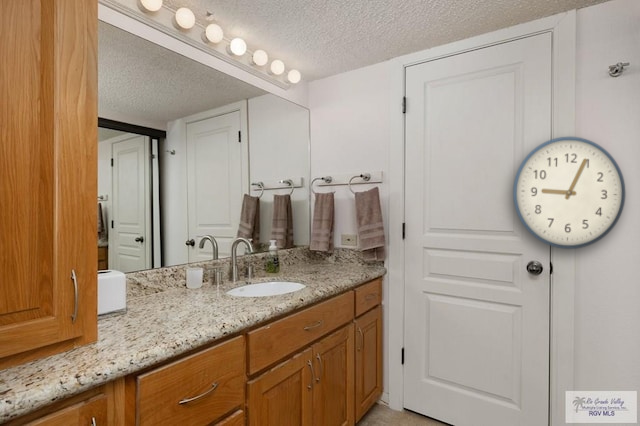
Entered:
9h04
